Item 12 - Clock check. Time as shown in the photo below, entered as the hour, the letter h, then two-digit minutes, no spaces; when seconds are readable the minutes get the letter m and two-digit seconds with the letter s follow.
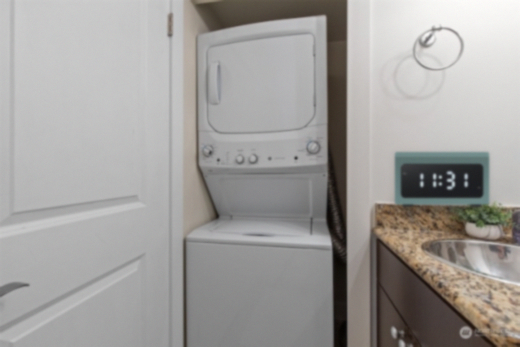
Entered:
11h31
